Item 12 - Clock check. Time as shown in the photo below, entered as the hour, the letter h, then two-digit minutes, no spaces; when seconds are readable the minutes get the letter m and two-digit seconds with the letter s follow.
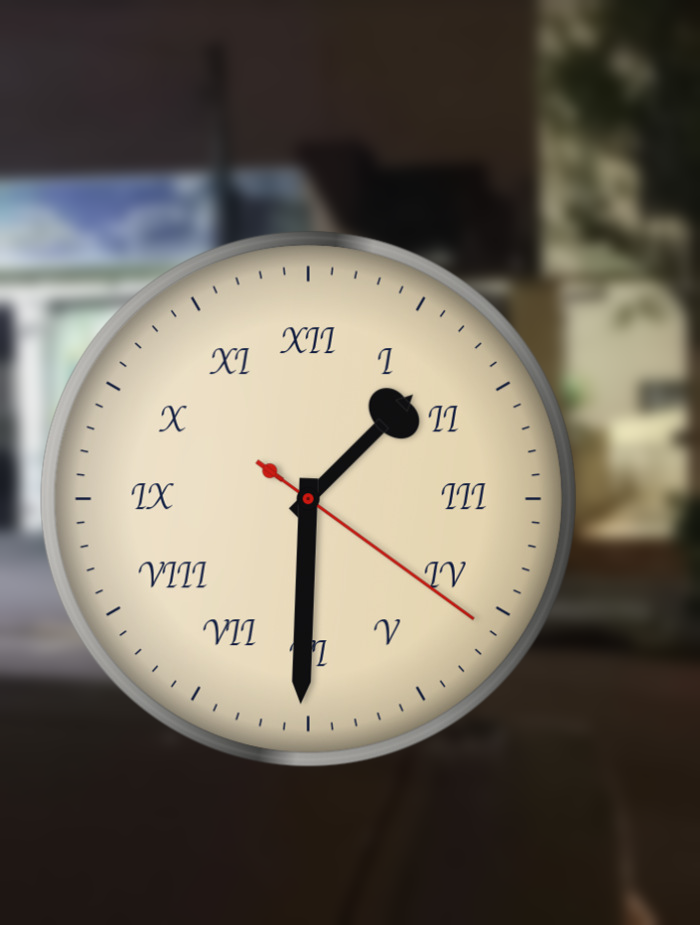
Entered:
1h30m21s
